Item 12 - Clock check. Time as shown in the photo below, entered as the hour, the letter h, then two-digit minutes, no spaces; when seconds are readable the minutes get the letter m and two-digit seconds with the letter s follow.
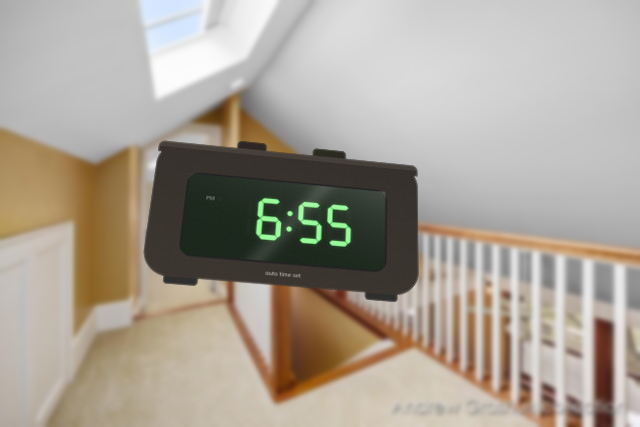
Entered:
6h55
